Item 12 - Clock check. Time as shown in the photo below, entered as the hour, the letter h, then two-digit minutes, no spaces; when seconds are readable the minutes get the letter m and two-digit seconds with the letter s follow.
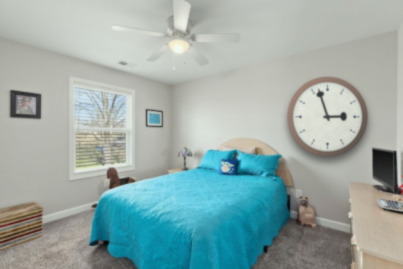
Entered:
2h57
